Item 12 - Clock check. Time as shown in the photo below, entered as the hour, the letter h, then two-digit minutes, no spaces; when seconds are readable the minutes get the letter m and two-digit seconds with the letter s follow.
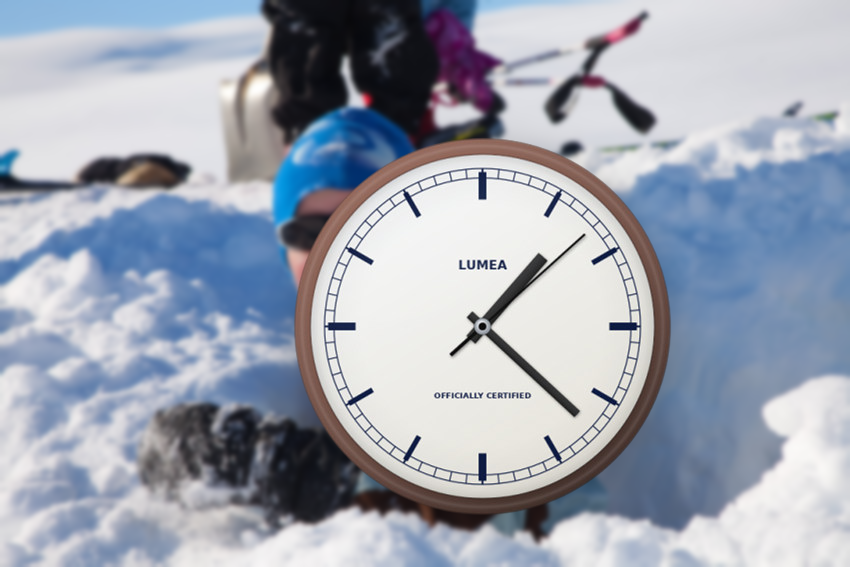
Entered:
1h22m08s
